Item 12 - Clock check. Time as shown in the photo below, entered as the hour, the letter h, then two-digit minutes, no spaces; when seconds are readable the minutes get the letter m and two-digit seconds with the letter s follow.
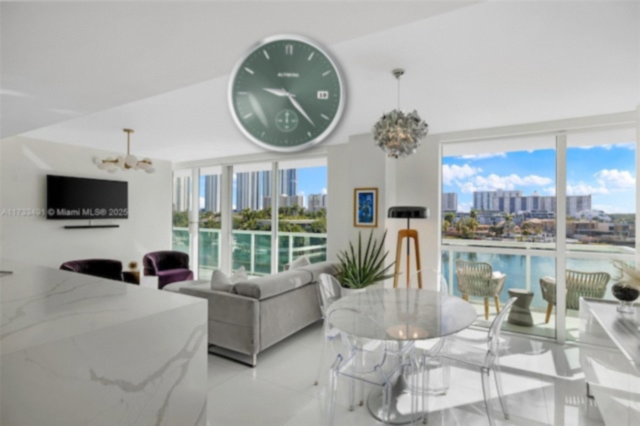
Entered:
9h23
